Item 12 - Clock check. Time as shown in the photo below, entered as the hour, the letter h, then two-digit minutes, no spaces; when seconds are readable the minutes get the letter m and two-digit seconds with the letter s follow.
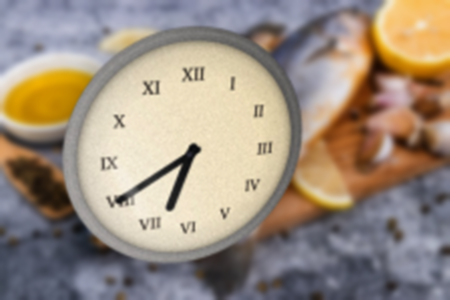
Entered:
6h40
